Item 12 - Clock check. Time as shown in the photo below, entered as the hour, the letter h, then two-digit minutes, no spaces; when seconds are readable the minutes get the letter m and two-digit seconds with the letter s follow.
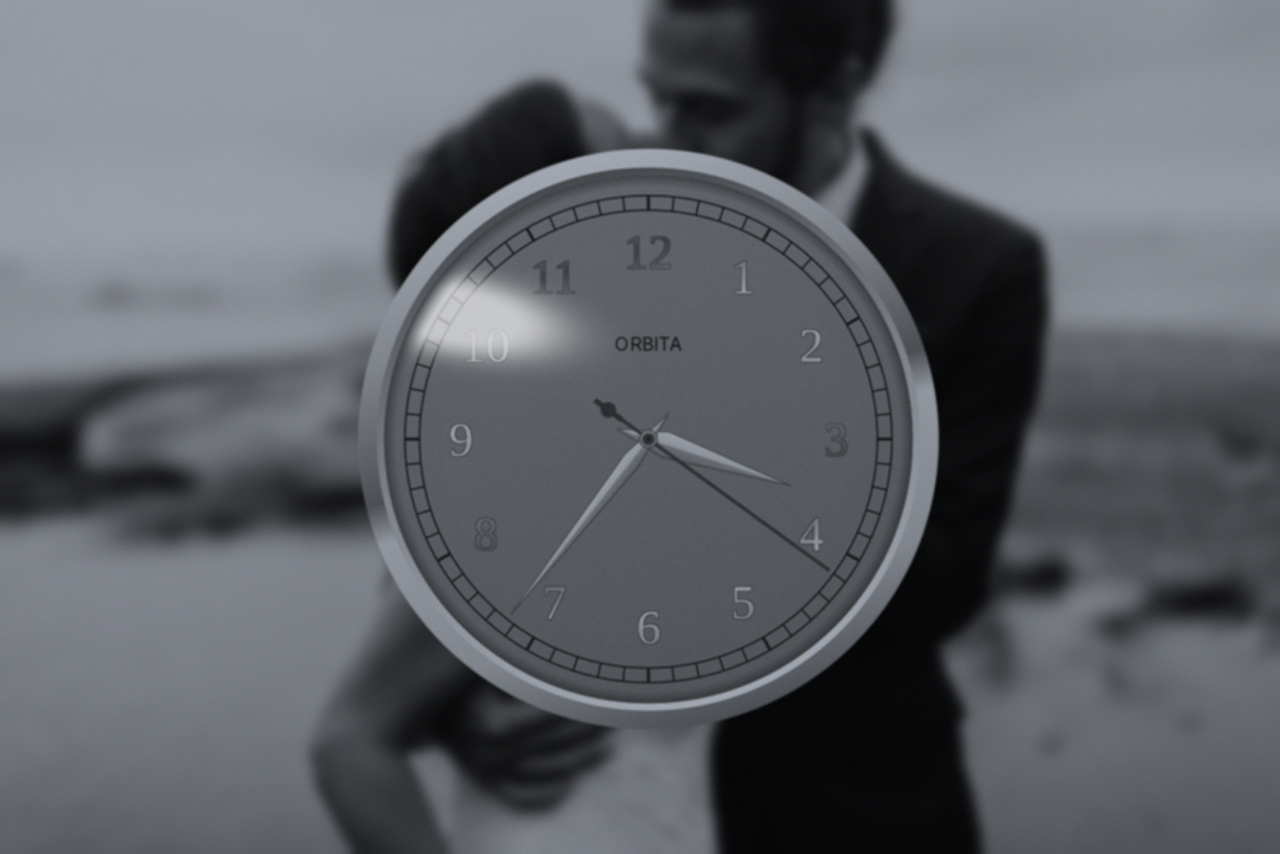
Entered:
3h36m21s
